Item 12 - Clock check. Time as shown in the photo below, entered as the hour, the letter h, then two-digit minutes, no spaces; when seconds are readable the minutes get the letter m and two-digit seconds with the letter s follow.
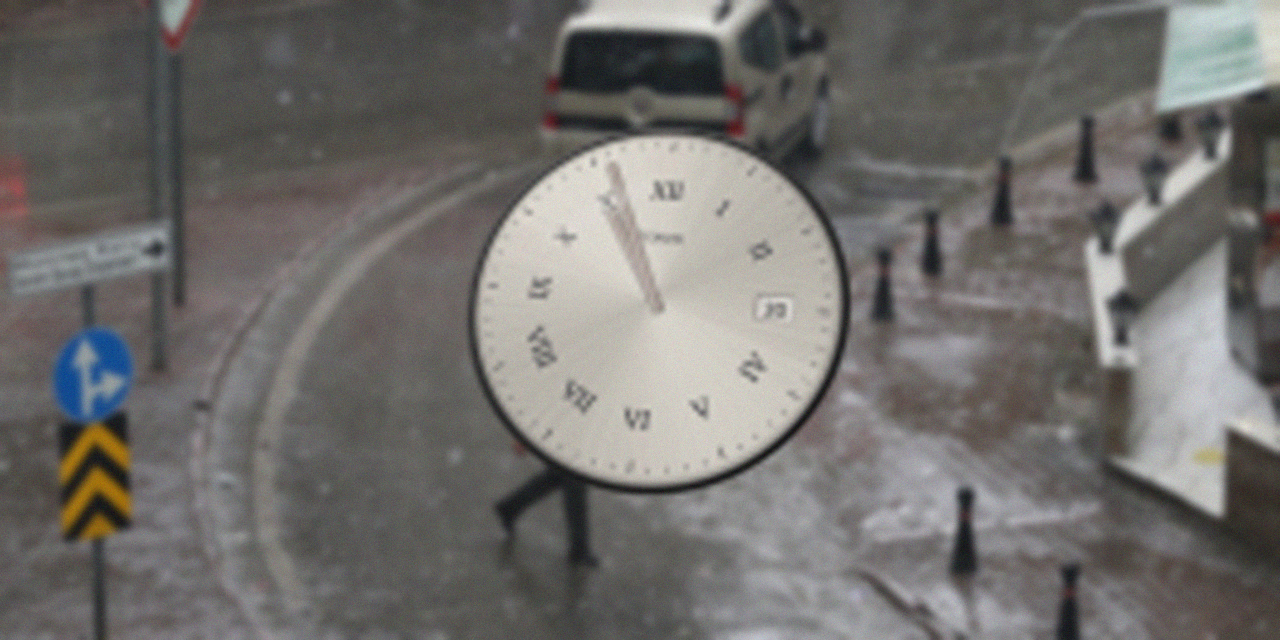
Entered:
10h56
